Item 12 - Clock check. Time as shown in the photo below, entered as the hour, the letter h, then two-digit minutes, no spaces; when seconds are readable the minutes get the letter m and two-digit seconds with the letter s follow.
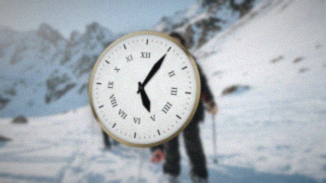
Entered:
5h05
